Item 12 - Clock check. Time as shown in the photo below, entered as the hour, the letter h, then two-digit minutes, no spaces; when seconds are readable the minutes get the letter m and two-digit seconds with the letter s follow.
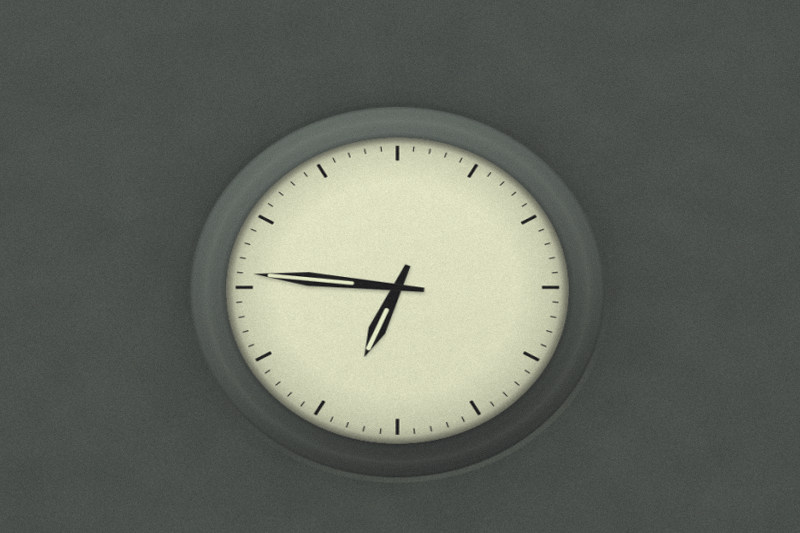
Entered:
6h46
